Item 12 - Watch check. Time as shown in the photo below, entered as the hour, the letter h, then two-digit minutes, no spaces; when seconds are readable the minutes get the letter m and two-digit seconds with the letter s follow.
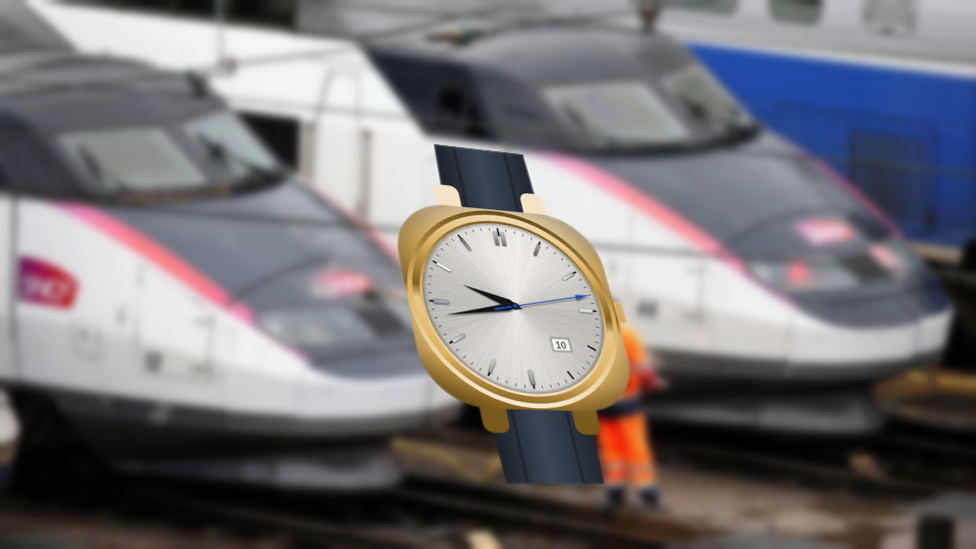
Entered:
9h43m13s
